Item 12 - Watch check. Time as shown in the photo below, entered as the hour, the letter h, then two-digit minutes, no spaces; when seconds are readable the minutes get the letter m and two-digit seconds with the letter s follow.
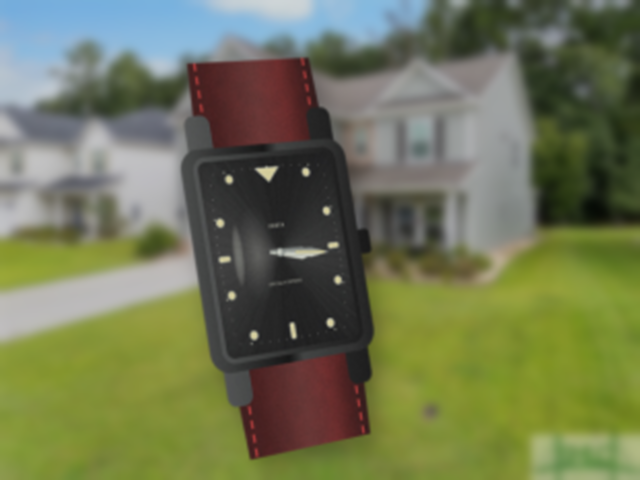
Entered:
3h16
